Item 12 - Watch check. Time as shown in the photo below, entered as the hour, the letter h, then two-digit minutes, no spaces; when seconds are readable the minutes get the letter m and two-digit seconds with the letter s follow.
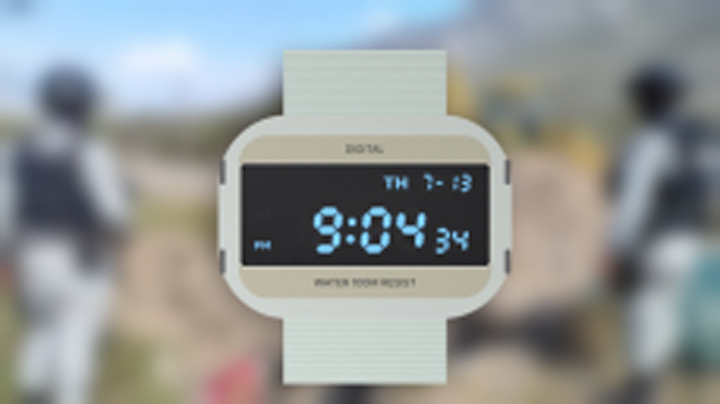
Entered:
9h04m34s
